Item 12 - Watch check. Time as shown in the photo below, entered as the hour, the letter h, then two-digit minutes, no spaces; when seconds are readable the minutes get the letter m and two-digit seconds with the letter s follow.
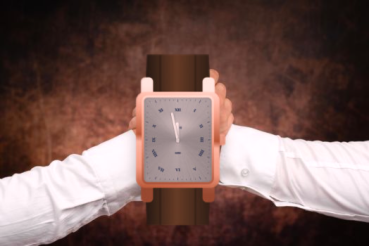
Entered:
11h58
